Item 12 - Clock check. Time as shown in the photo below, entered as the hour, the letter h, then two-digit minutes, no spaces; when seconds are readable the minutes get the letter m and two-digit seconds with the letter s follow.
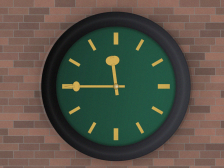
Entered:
11h45
